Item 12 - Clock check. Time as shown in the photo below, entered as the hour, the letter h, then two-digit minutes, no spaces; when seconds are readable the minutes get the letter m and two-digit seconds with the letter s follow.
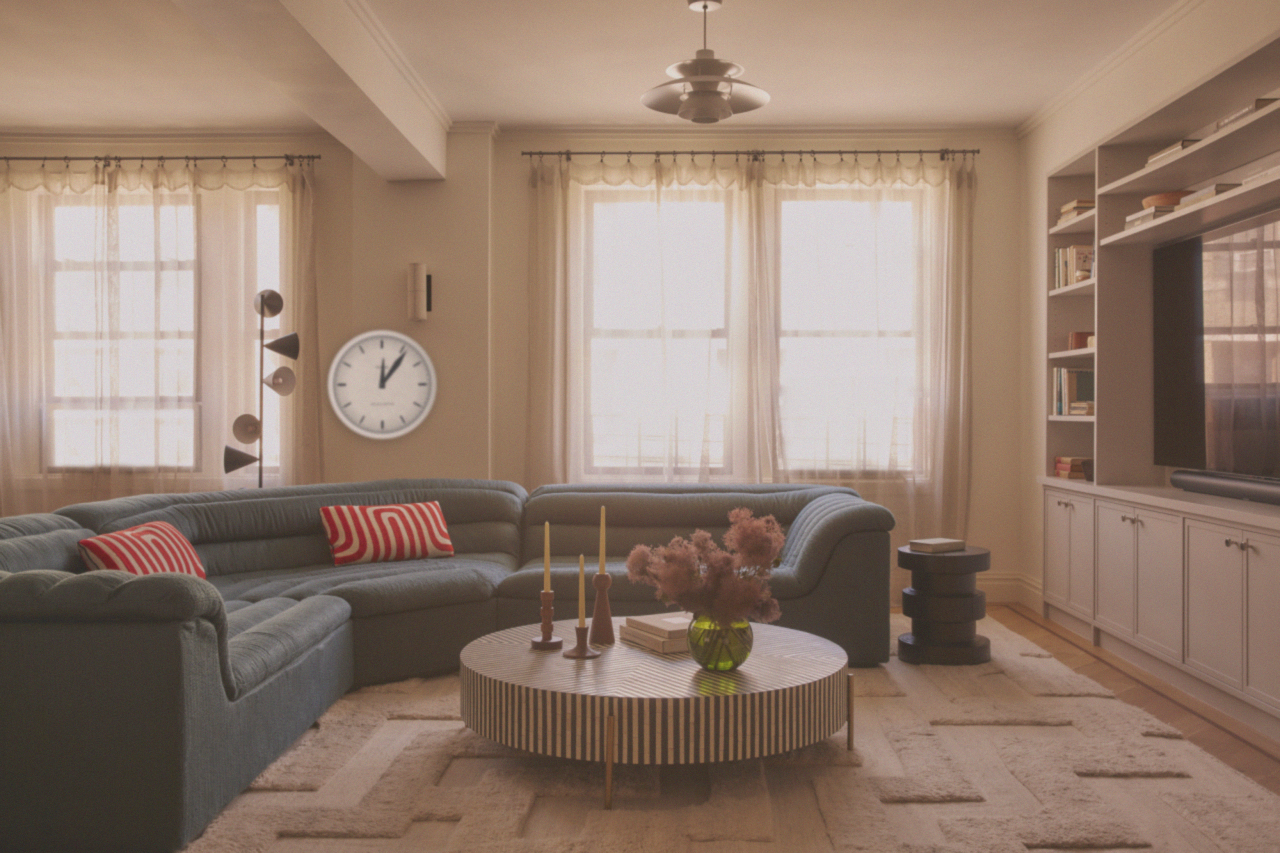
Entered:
12h06
